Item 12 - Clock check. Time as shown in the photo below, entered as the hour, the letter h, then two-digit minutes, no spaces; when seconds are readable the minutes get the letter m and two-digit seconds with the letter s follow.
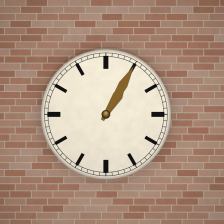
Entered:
1h05
